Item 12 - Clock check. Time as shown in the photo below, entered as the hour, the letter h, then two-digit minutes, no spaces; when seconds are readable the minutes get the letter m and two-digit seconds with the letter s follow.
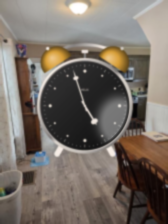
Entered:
4h57
